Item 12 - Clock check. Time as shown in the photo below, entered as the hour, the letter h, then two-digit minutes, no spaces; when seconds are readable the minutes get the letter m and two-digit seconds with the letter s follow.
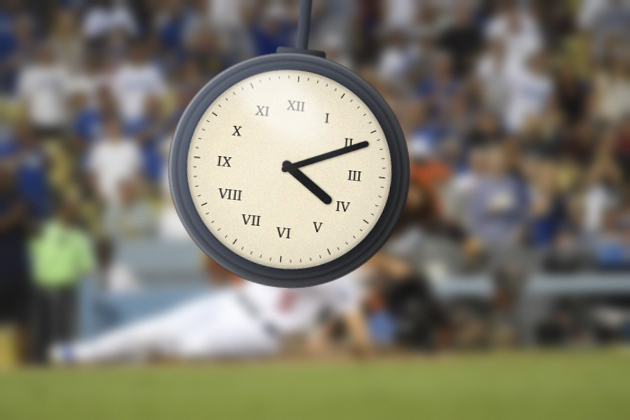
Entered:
4h11
